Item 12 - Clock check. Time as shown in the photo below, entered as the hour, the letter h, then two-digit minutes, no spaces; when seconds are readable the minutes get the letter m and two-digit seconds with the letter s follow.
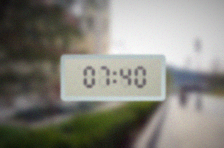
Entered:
7h40
